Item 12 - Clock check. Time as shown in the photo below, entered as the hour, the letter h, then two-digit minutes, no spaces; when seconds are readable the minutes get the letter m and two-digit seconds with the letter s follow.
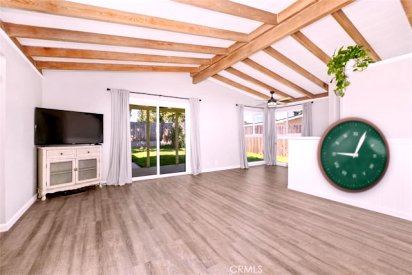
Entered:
9h04
